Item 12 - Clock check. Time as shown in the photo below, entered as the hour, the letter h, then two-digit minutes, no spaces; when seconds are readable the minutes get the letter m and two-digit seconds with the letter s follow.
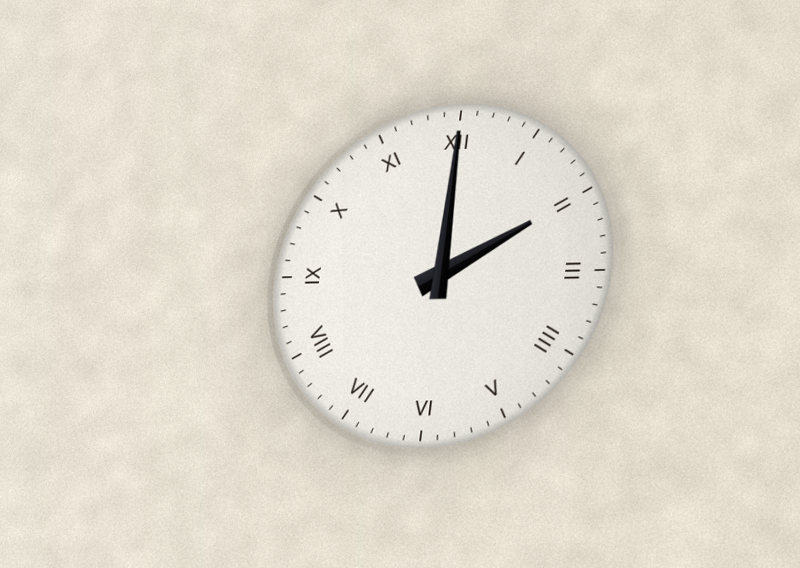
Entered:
2h00
